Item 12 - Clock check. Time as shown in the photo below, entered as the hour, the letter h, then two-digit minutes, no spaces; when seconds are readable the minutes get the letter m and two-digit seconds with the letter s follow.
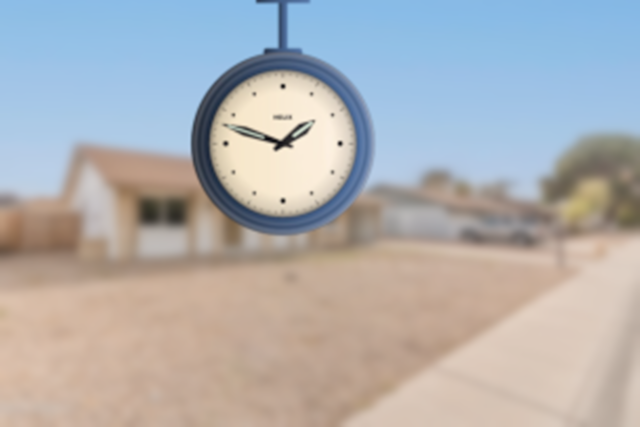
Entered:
1h48
